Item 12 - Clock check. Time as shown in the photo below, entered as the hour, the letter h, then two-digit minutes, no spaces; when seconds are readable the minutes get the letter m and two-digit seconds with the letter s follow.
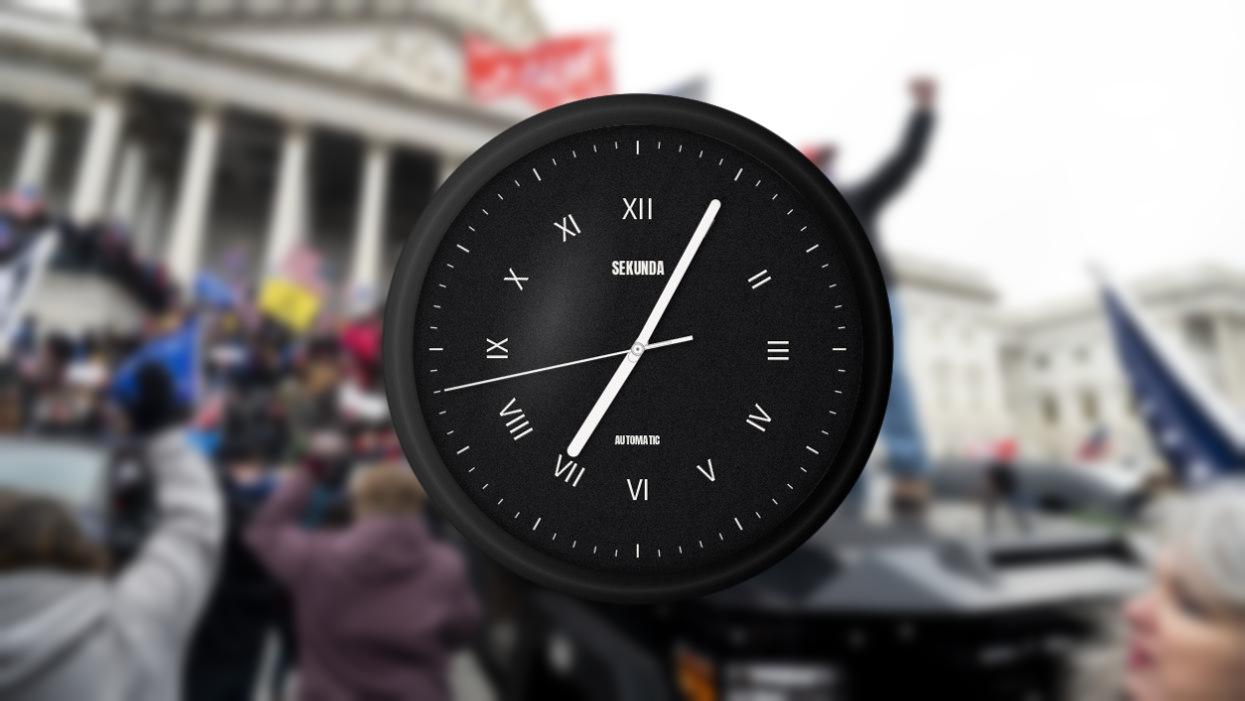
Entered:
7h04m43s
